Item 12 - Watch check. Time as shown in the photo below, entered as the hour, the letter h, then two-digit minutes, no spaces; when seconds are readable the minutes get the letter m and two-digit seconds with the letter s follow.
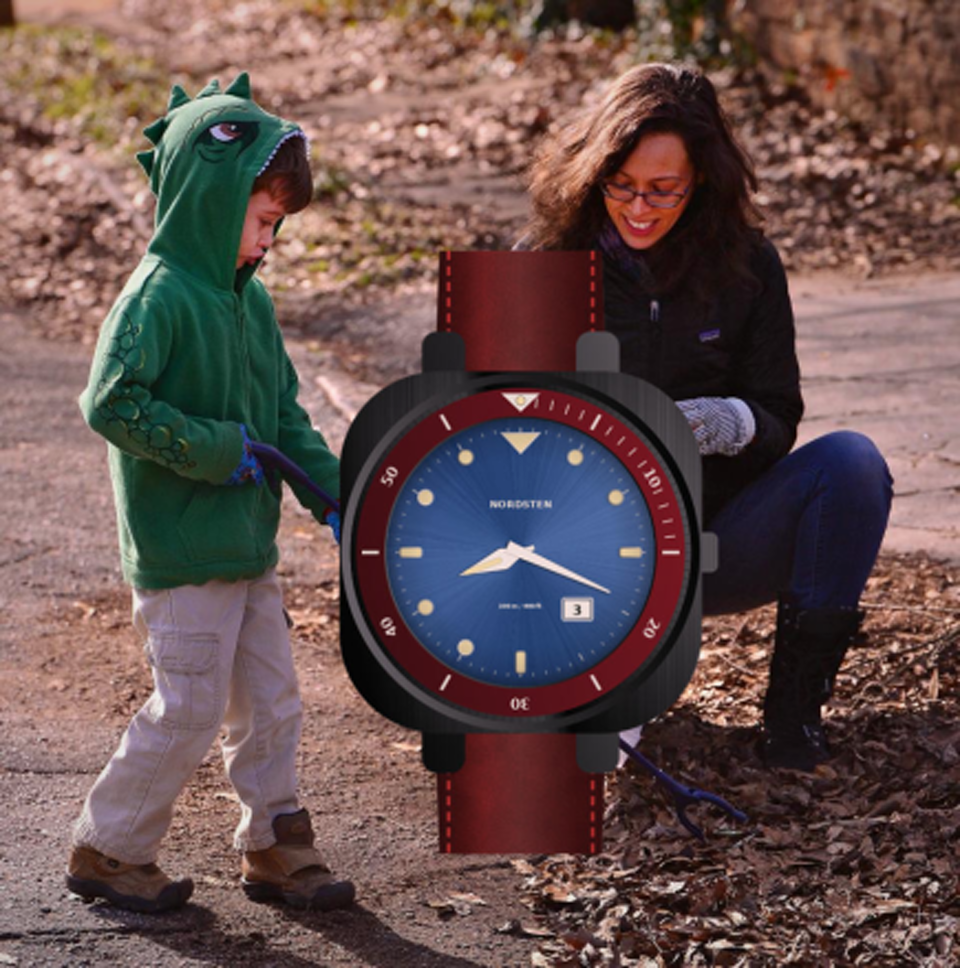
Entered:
8h19
